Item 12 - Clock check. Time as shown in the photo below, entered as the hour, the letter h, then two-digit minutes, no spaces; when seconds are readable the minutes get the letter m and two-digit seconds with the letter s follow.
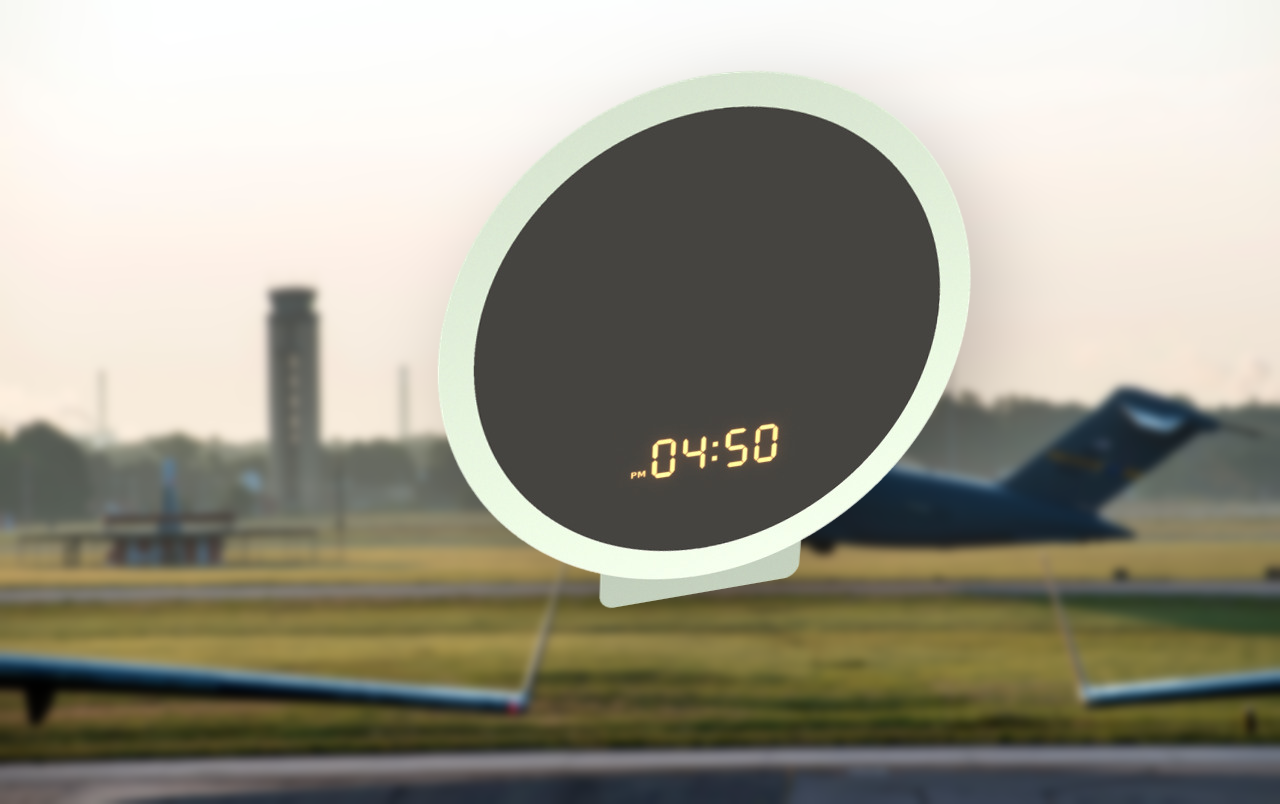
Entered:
4h50
